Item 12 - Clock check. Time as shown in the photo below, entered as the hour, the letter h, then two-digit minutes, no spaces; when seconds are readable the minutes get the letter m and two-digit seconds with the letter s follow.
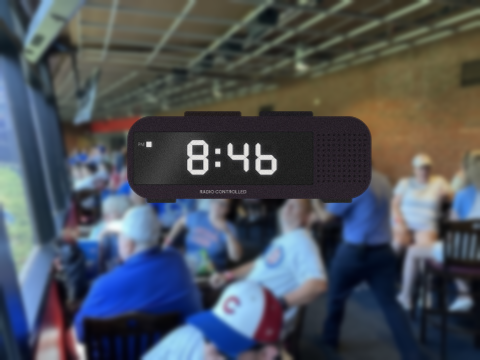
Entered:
8h46
